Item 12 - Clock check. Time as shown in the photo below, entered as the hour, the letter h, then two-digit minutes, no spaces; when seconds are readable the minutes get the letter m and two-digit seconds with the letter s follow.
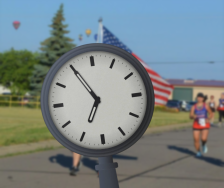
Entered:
6h55
